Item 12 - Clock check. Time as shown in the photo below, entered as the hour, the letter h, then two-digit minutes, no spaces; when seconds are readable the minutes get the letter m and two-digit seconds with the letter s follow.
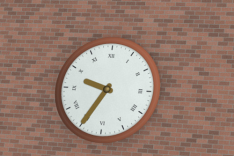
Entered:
9h35
